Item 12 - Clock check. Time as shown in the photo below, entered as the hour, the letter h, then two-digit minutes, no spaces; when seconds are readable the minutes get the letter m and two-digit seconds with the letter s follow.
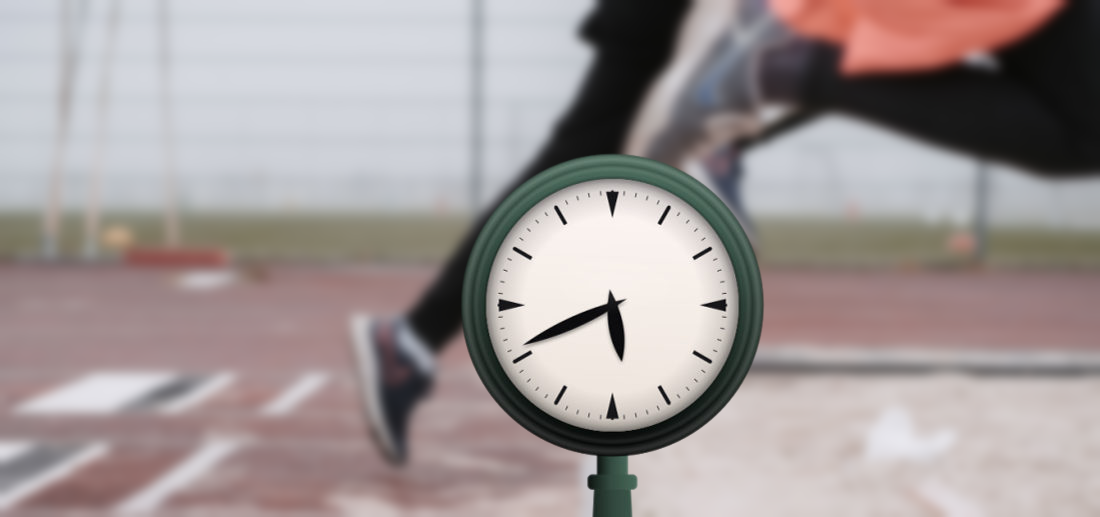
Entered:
5h41
